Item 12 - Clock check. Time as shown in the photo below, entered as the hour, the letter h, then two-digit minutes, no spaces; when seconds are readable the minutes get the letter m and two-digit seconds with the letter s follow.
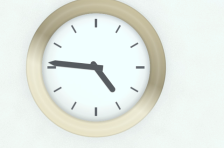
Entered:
4h46
